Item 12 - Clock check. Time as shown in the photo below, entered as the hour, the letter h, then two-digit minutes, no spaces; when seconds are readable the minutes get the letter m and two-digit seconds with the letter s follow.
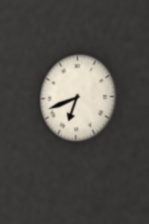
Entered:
6h42
